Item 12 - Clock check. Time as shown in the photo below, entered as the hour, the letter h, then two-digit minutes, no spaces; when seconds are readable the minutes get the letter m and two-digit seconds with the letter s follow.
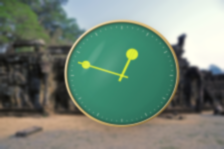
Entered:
12h48
